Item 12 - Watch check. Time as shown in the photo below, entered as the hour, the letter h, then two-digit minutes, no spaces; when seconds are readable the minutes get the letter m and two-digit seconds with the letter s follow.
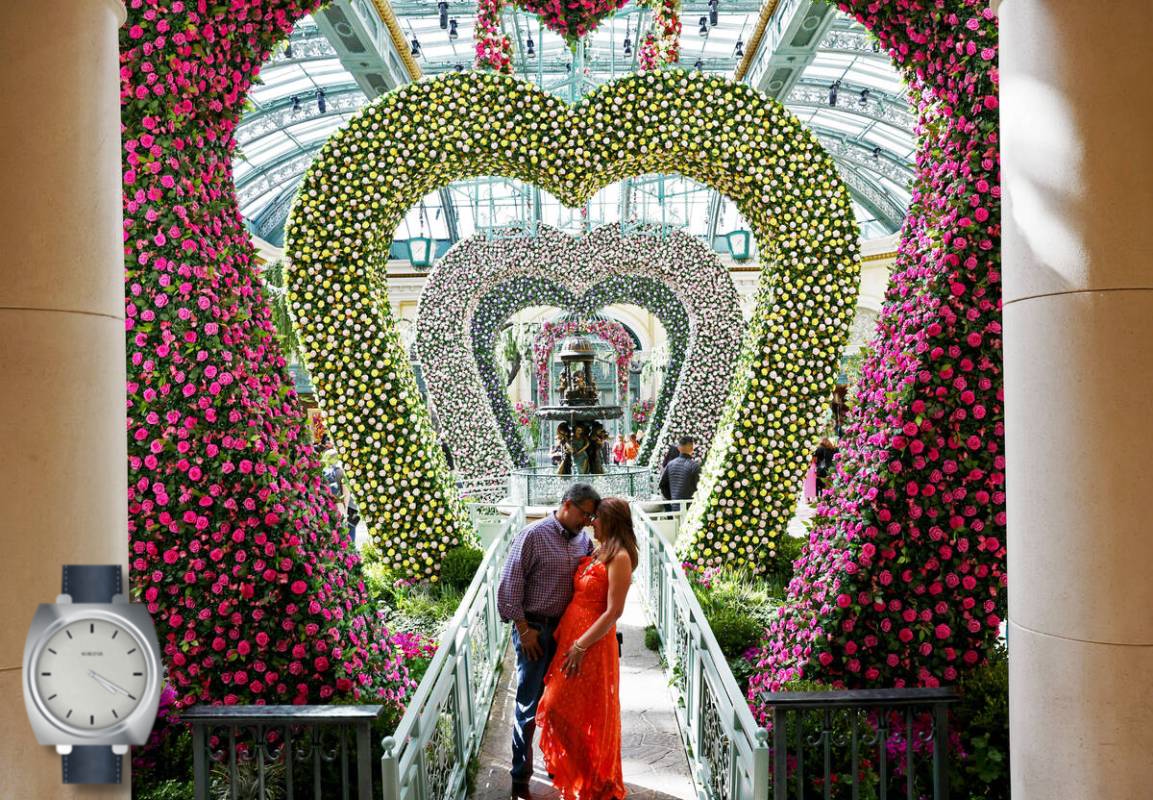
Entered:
4h20
